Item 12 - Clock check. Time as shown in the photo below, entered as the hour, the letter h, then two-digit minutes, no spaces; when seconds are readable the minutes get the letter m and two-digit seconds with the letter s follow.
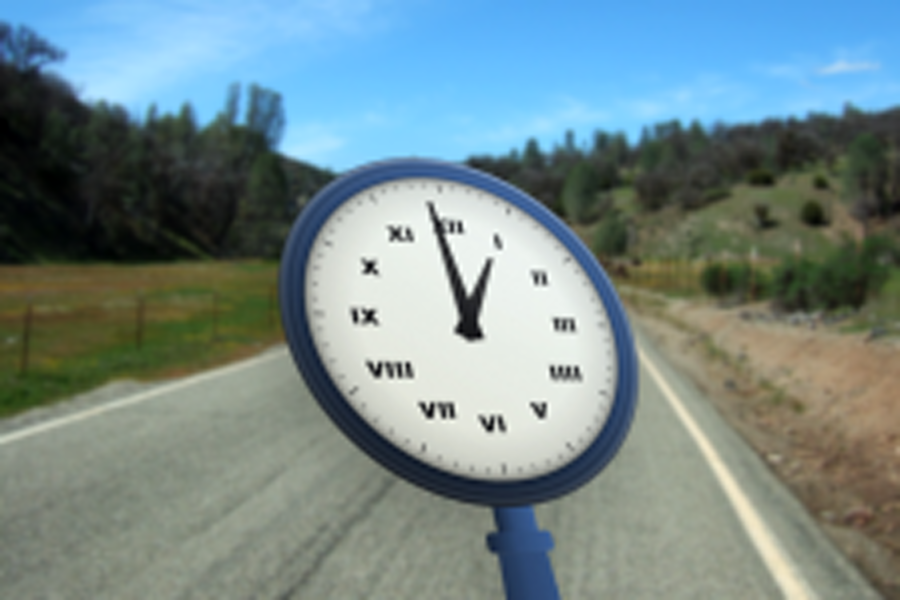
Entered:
12h59
